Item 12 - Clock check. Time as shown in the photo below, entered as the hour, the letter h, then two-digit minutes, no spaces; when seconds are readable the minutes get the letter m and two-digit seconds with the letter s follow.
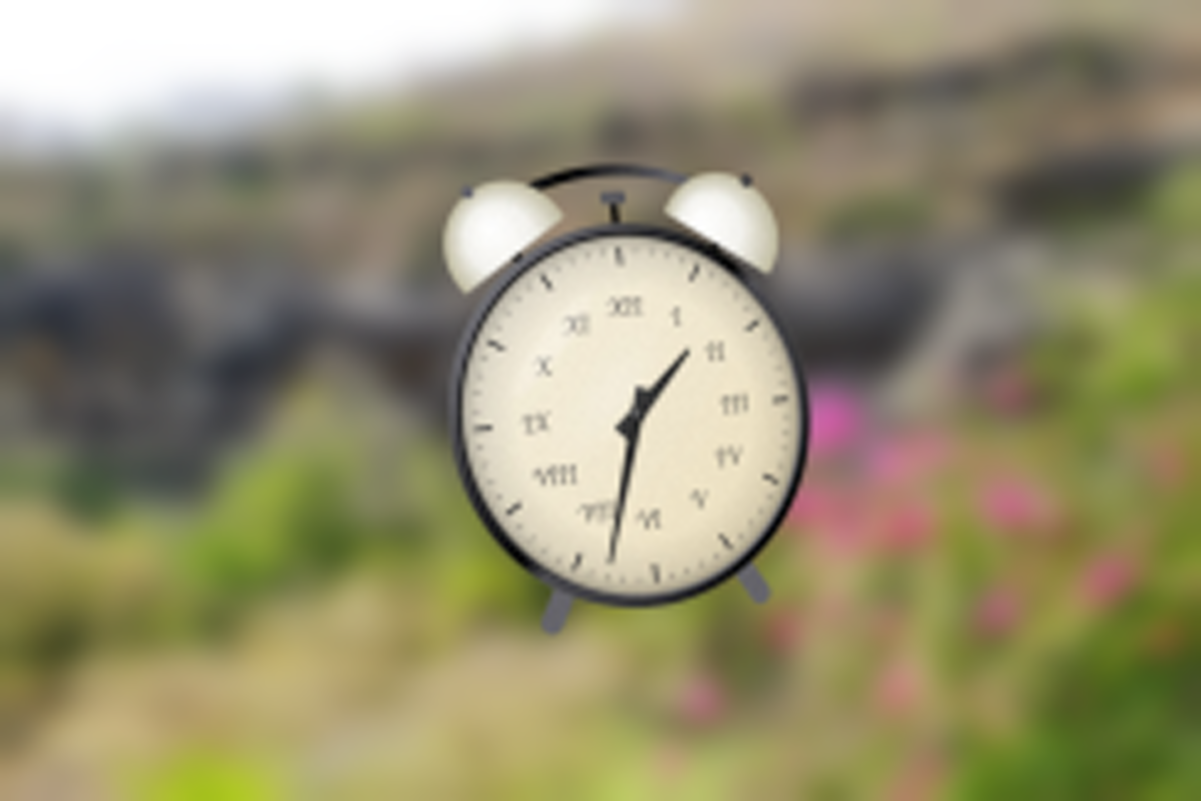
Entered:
1h33
